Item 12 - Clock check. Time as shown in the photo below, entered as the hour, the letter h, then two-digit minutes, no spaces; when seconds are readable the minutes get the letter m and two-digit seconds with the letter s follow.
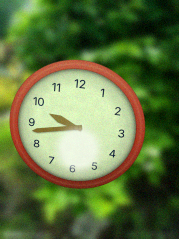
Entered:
9h43
